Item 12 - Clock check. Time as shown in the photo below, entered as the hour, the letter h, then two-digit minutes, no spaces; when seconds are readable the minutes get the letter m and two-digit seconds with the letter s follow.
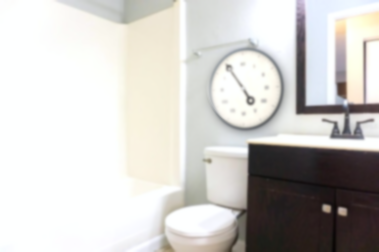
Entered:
4h54
